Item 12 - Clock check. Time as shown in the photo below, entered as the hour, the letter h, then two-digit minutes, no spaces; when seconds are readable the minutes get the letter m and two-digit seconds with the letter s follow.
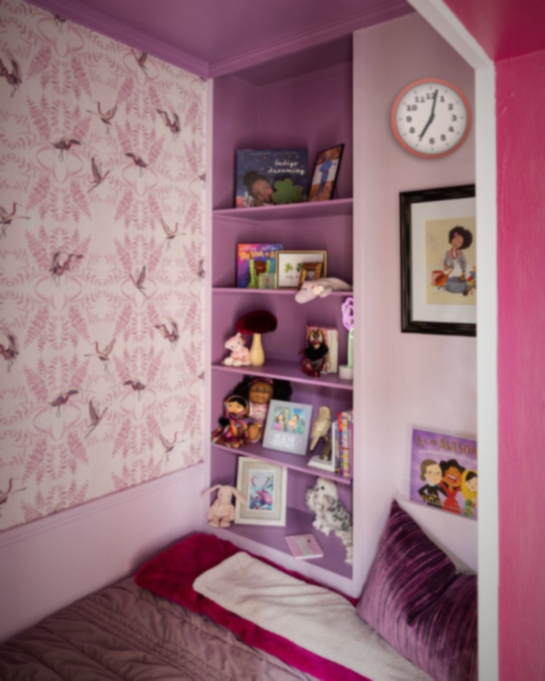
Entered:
7h02
